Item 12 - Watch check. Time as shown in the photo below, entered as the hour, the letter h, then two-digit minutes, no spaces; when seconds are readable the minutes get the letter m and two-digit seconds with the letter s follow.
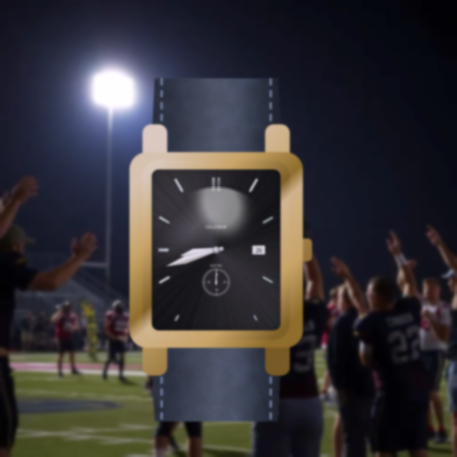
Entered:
8h42
